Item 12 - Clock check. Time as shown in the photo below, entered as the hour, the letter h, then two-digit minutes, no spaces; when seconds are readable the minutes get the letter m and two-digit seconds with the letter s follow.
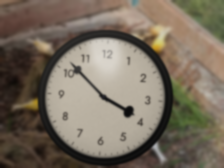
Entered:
3h52
